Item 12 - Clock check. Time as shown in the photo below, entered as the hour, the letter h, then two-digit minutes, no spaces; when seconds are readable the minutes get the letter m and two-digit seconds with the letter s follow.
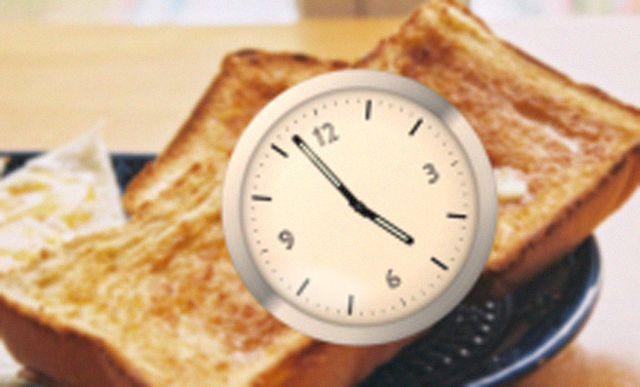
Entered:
4h57
